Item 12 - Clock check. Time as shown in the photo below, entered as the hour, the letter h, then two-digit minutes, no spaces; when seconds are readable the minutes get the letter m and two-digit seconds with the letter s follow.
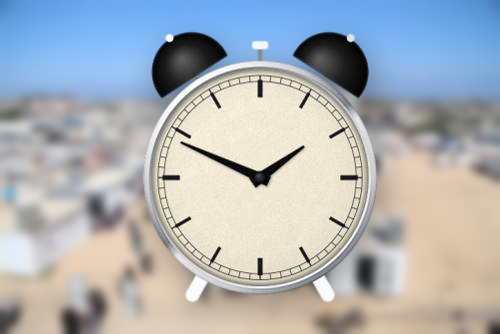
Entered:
1h49
